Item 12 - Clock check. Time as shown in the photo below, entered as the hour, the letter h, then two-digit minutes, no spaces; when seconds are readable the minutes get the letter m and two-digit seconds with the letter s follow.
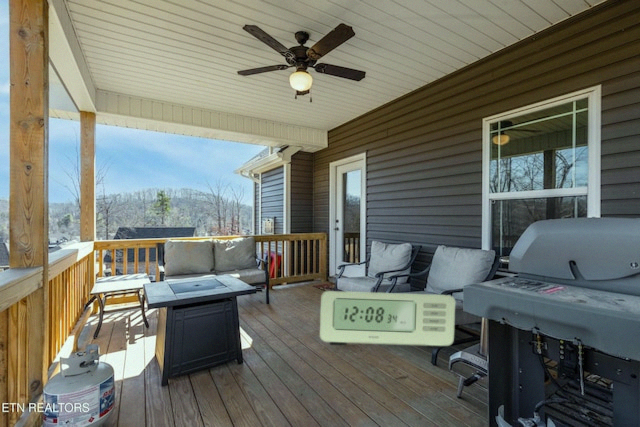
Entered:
12h08
